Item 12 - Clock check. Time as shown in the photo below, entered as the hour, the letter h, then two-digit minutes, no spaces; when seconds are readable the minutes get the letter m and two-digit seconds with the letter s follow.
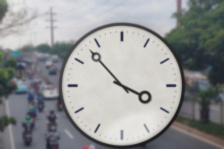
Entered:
3h53
